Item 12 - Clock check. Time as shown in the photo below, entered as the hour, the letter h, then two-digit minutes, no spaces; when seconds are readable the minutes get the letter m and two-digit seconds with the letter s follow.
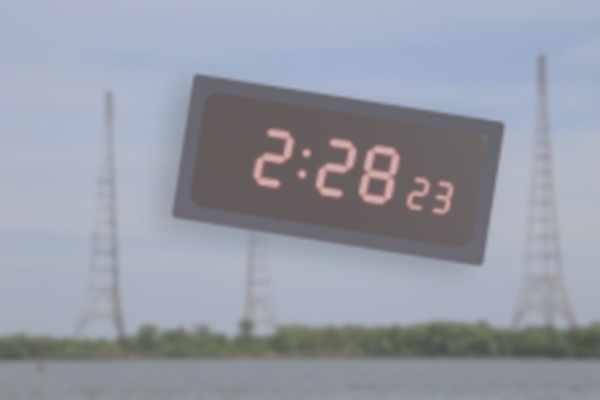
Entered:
2h28m23s
